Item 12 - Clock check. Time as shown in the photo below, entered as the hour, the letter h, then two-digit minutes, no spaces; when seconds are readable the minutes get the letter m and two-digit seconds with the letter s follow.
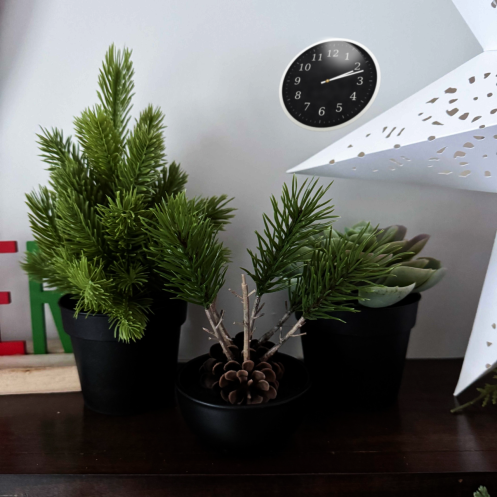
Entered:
2h12
